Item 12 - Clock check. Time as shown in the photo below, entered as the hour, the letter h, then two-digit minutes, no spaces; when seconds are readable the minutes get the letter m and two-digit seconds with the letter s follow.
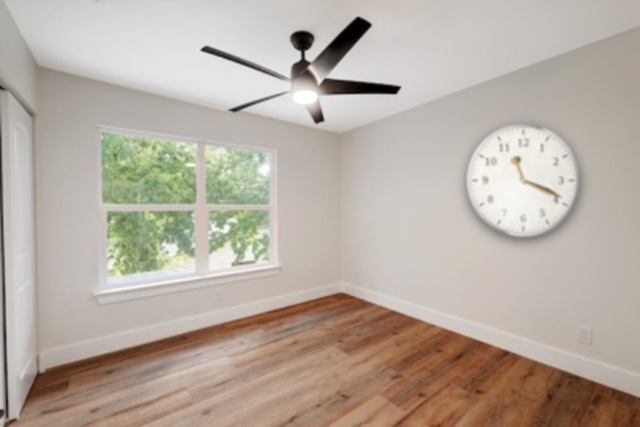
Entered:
11h19
